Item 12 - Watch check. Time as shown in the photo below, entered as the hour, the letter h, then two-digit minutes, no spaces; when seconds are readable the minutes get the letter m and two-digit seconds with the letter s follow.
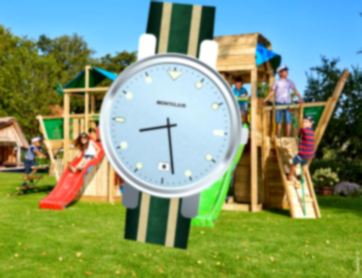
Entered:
8h28
